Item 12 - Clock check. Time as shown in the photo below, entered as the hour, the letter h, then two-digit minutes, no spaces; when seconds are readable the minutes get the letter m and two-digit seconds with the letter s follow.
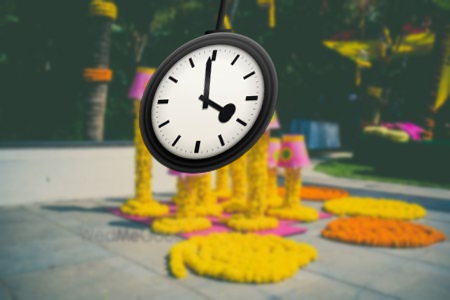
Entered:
3h59
